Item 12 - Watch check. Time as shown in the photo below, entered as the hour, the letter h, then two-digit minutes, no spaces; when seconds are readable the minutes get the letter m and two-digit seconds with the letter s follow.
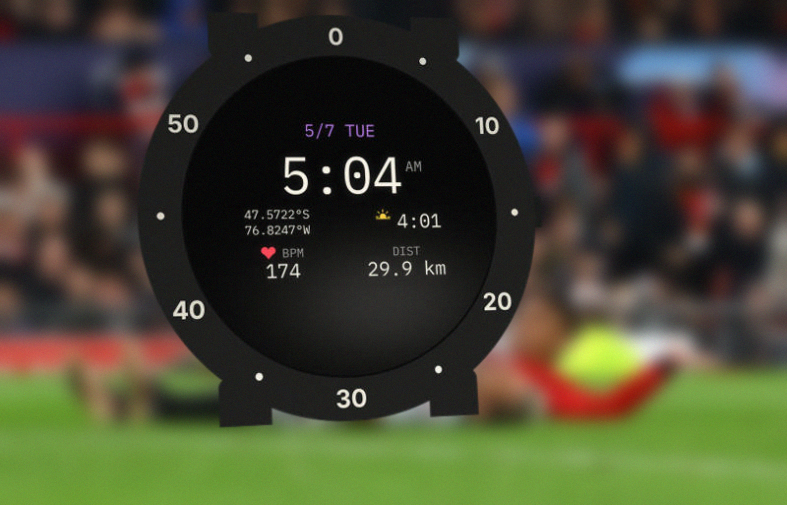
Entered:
5h04
